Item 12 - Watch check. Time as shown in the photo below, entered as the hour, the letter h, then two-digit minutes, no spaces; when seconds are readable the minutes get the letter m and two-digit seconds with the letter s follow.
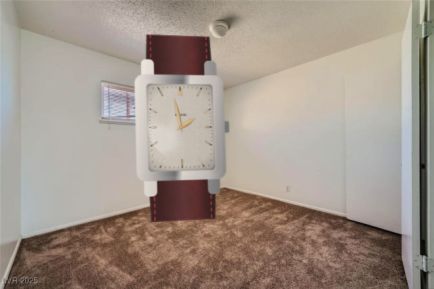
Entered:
1h58
